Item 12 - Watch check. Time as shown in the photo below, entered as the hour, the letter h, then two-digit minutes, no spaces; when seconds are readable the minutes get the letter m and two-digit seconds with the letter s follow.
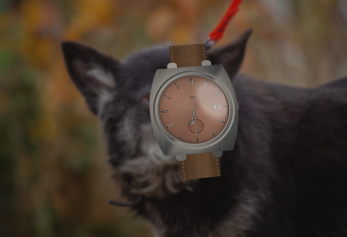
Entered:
6h30
